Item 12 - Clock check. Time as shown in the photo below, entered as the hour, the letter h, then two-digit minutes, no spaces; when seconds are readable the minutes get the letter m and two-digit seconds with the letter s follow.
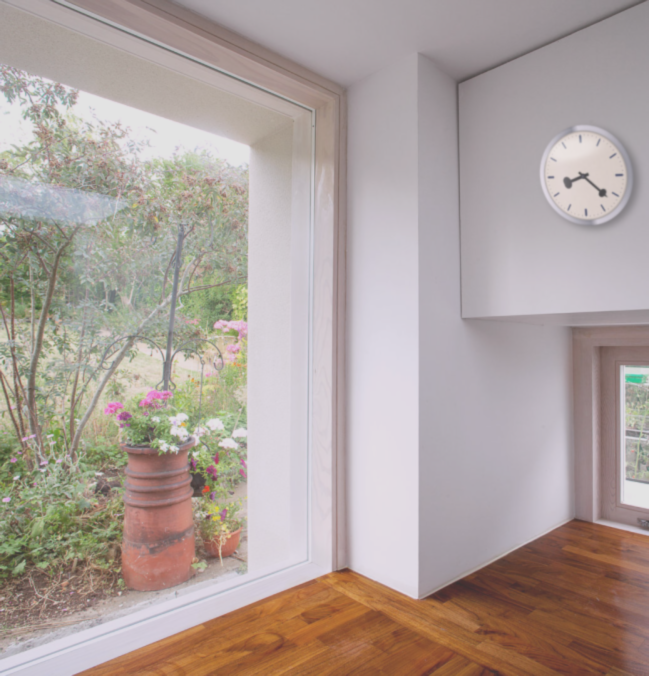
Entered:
8h22
